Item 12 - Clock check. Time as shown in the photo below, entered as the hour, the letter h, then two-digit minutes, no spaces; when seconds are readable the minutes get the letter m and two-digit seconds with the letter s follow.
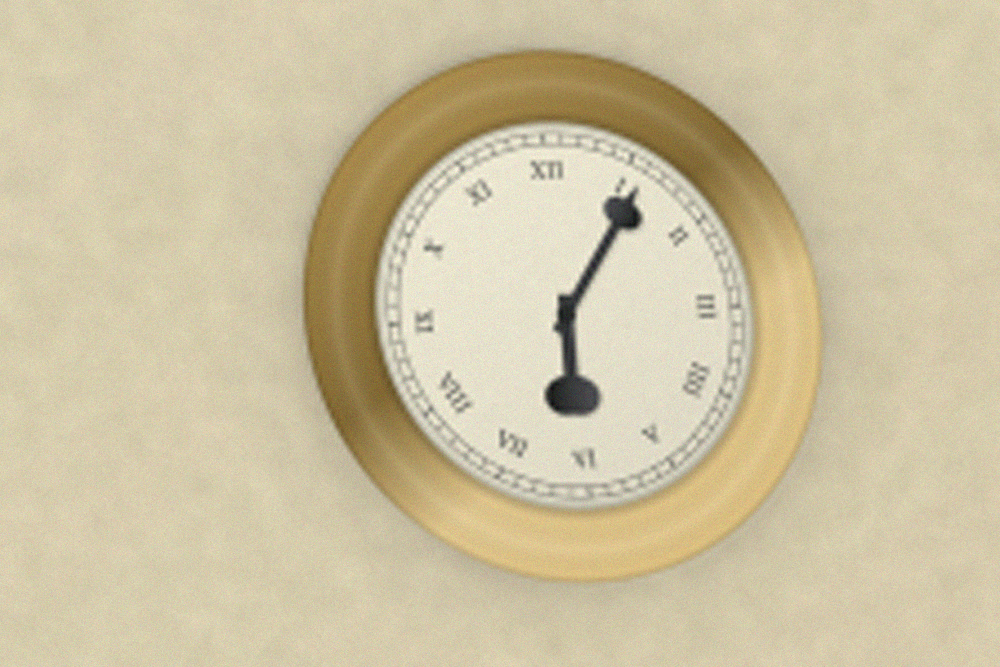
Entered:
6h06
